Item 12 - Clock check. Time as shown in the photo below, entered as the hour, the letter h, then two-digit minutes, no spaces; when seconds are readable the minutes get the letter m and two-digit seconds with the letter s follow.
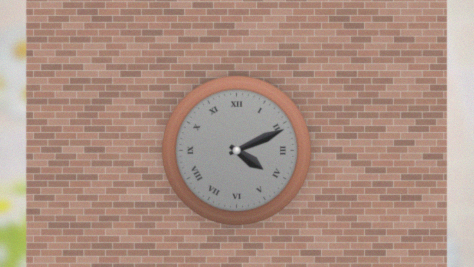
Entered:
4h11
